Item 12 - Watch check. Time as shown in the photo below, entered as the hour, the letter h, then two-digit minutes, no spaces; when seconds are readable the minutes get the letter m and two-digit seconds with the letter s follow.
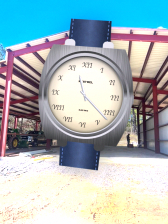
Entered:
11h22
